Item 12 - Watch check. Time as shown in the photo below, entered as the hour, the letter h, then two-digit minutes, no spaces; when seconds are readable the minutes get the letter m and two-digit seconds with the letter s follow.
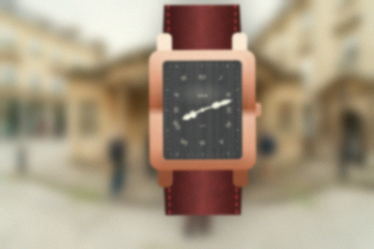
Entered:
8h12
